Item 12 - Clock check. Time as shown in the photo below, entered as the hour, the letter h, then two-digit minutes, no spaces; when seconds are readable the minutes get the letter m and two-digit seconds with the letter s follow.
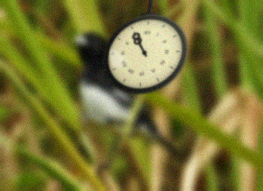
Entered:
10h55
